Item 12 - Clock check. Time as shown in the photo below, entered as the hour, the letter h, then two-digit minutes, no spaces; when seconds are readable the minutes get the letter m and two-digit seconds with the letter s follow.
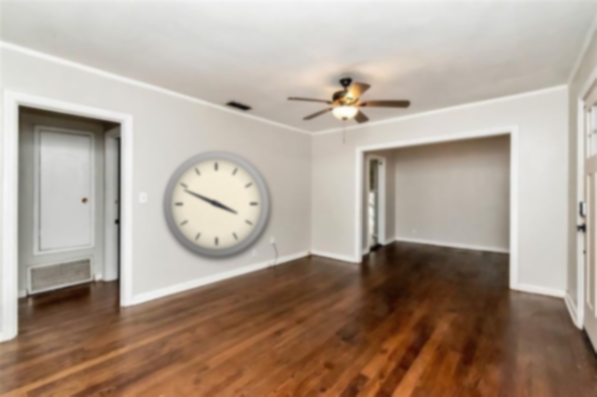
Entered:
3h49
